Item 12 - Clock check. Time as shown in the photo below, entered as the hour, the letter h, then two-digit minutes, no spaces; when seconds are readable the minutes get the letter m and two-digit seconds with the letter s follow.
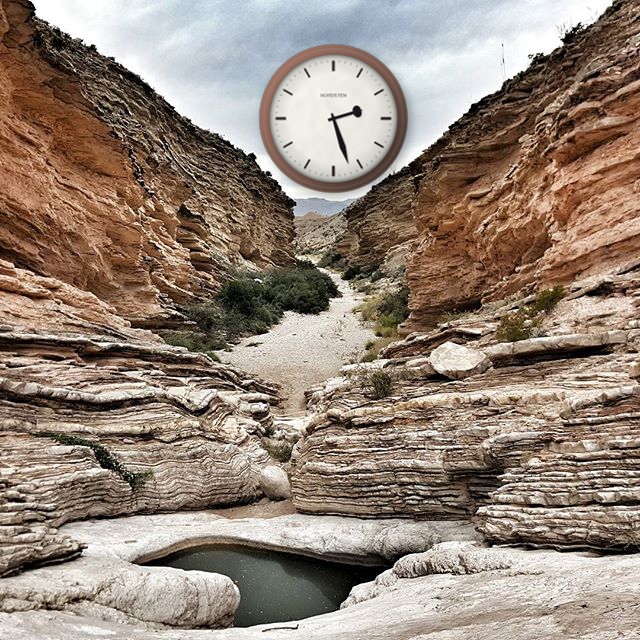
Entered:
2h27
